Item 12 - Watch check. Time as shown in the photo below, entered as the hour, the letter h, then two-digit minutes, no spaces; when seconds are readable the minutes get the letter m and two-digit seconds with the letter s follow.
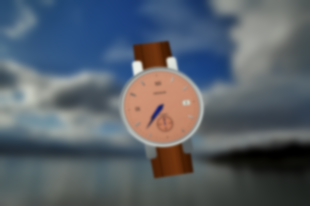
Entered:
7h37
